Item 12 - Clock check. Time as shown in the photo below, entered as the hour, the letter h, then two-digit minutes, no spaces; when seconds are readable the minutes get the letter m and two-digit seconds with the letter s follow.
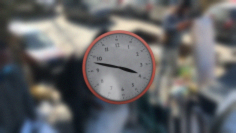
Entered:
3h48
